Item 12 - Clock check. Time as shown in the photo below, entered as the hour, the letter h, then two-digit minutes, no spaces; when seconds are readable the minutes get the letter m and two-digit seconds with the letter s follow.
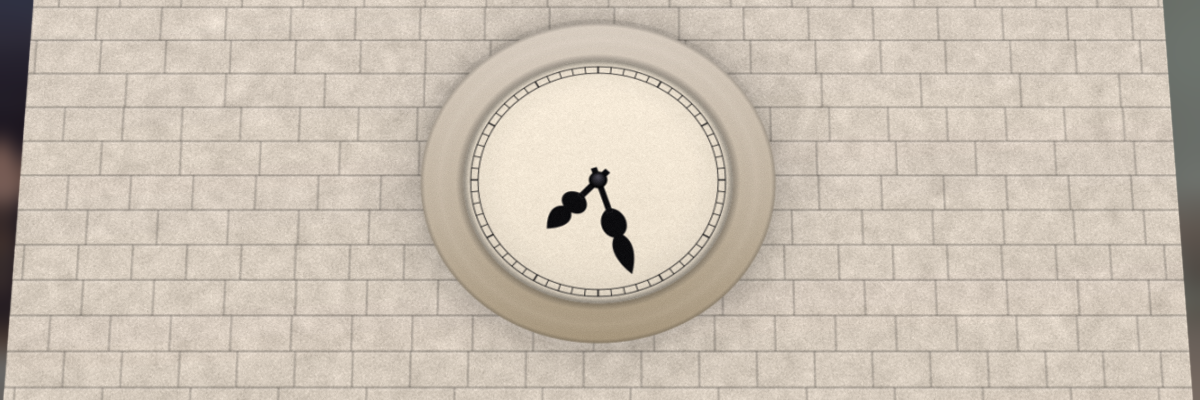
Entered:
7h27
